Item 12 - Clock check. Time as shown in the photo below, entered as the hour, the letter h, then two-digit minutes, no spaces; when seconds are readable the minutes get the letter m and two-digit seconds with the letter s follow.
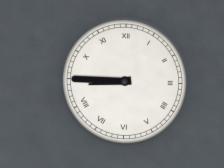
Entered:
8h45
